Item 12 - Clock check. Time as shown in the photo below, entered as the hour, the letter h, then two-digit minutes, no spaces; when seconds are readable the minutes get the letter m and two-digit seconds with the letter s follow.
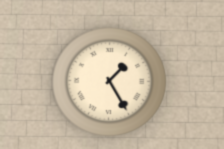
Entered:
1h25
